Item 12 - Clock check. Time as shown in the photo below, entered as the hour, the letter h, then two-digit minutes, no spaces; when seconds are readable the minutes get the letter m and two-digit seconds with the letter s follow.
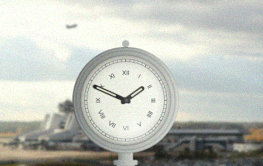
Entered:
1h49
